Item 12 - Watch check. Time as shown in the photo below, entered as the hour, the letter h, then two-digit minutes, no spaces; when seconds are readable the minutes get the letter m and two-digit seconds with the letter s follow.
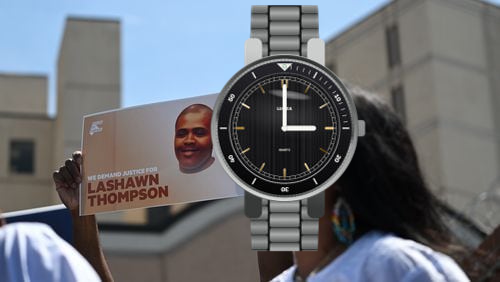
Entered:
3h00
